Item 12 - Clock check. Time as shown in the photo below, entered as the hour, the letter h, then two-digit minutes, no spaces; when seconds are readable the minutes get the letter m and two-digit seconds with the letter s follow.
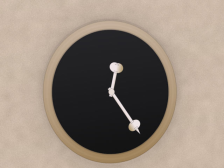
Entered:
12h24
